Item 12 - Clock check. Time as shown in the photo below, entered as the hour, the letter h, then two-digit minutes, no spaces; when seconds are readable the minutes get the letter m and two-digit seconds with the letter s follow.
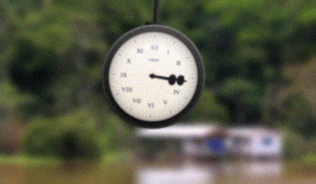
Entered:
3h16
